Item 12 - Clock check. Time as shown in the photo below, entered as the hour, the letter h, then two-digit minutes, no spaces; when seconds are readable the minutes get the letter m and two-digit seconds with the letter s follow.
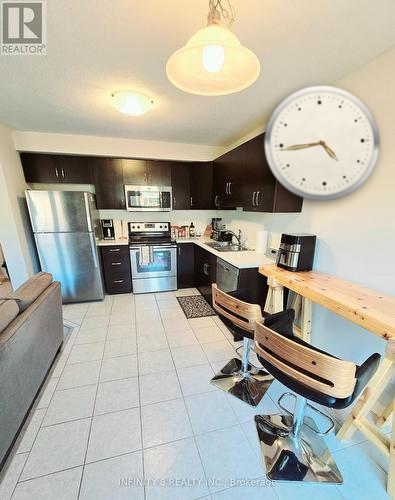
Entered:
4h44
